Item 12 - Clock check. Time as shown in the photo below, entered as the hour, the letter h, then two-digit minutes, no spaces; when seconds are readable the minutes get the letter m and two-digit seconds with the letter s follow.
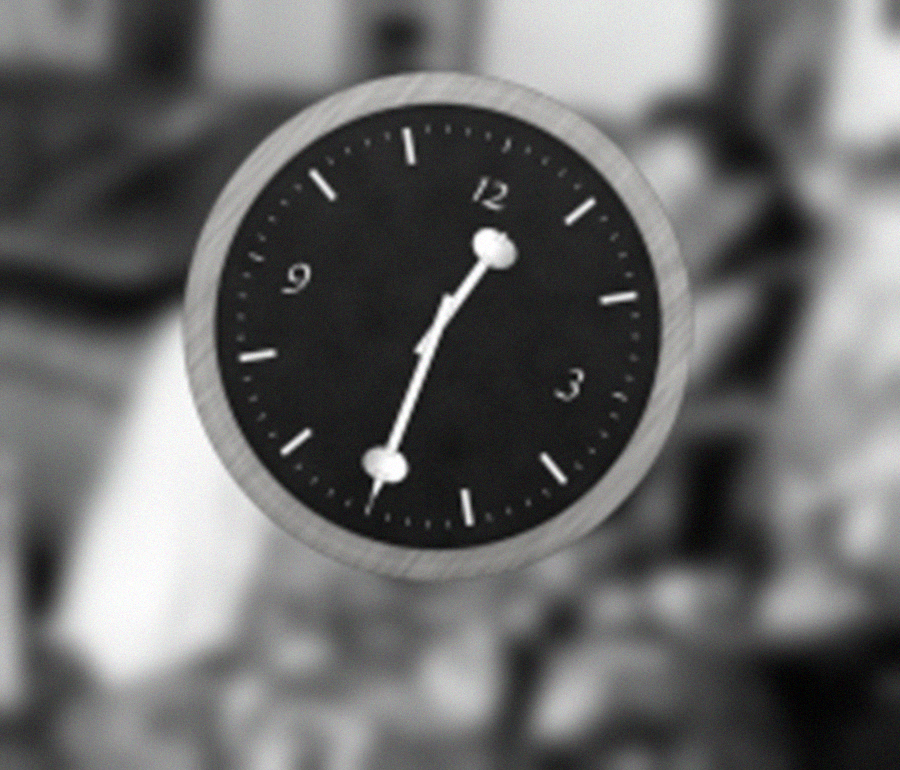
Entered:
12h30
